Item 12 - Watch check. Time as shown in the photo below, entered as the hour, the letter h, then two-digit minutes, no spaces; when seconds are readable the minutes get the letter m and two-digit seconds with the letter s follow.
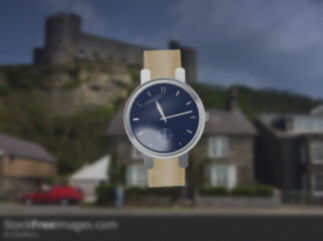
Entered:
11h13
